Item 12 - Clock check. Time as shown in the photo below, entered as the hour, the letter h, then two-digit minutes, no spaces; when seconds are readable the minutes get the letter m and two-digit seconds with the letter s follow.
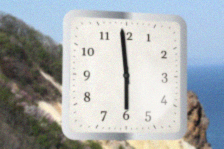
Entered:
5h59
